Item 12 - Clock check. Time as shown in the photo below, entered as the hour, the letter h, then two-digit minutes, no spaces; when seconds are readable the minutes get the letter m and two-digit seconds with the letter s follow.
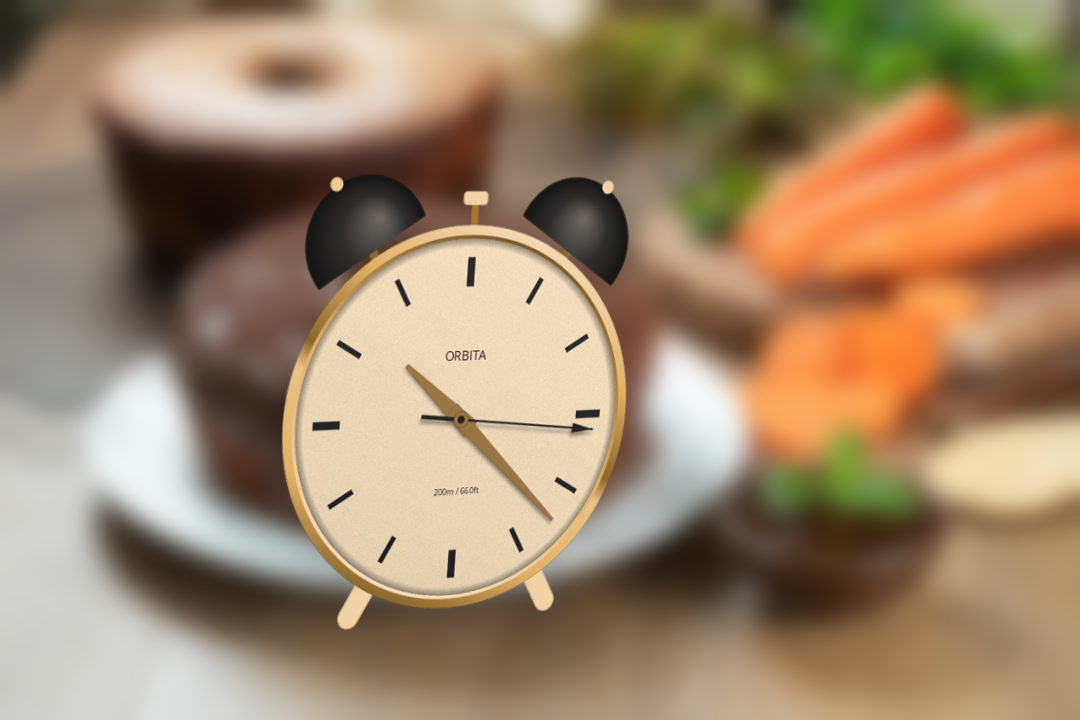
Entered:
10h22m16s
